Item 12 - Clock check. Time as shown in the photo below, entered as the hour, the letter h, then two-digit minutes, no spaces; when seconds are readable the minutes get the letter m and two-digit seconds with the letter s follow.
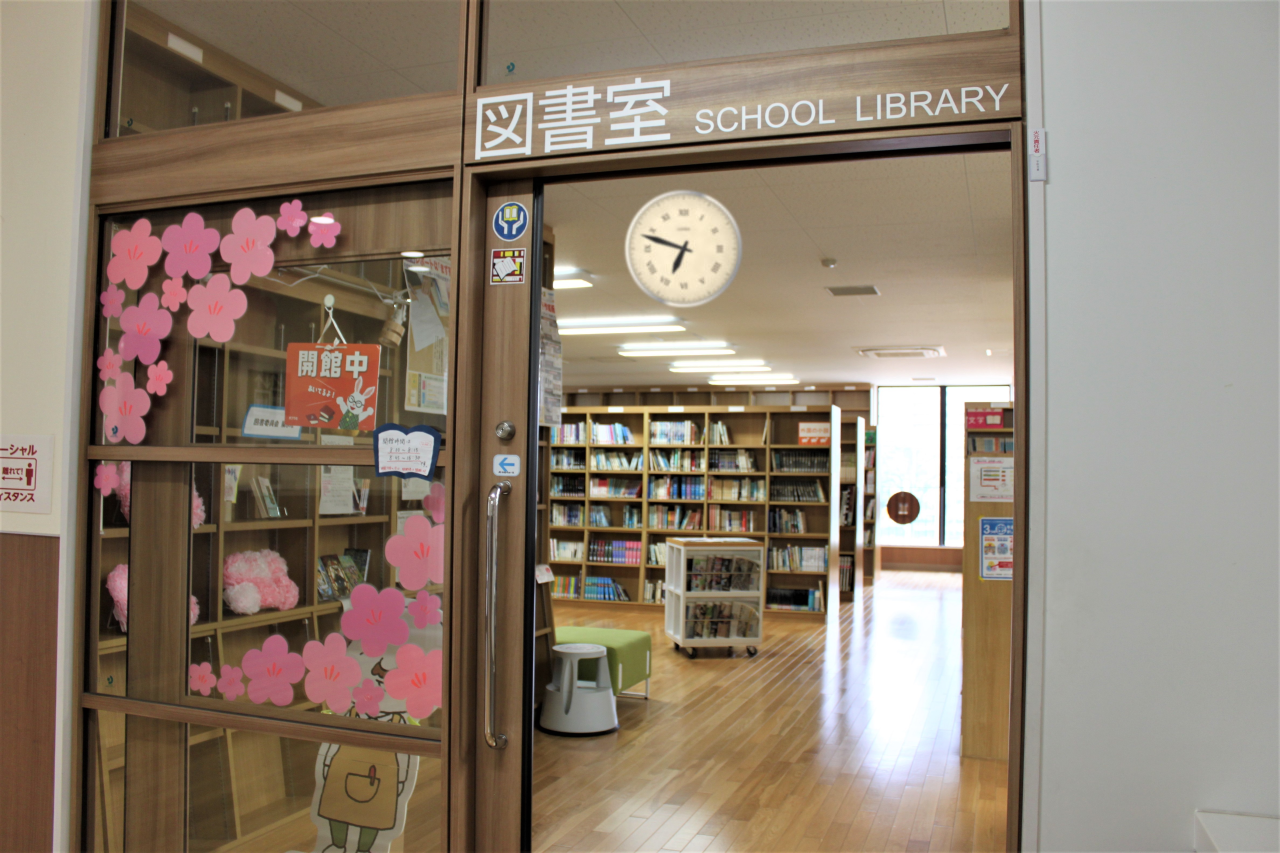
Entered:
6h48
